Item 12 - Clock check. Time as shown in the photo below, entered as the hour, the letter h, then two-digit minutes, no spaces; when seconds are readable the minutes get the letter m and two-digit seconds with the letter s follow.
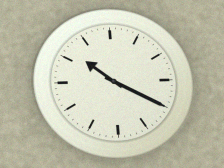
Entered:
10h20
